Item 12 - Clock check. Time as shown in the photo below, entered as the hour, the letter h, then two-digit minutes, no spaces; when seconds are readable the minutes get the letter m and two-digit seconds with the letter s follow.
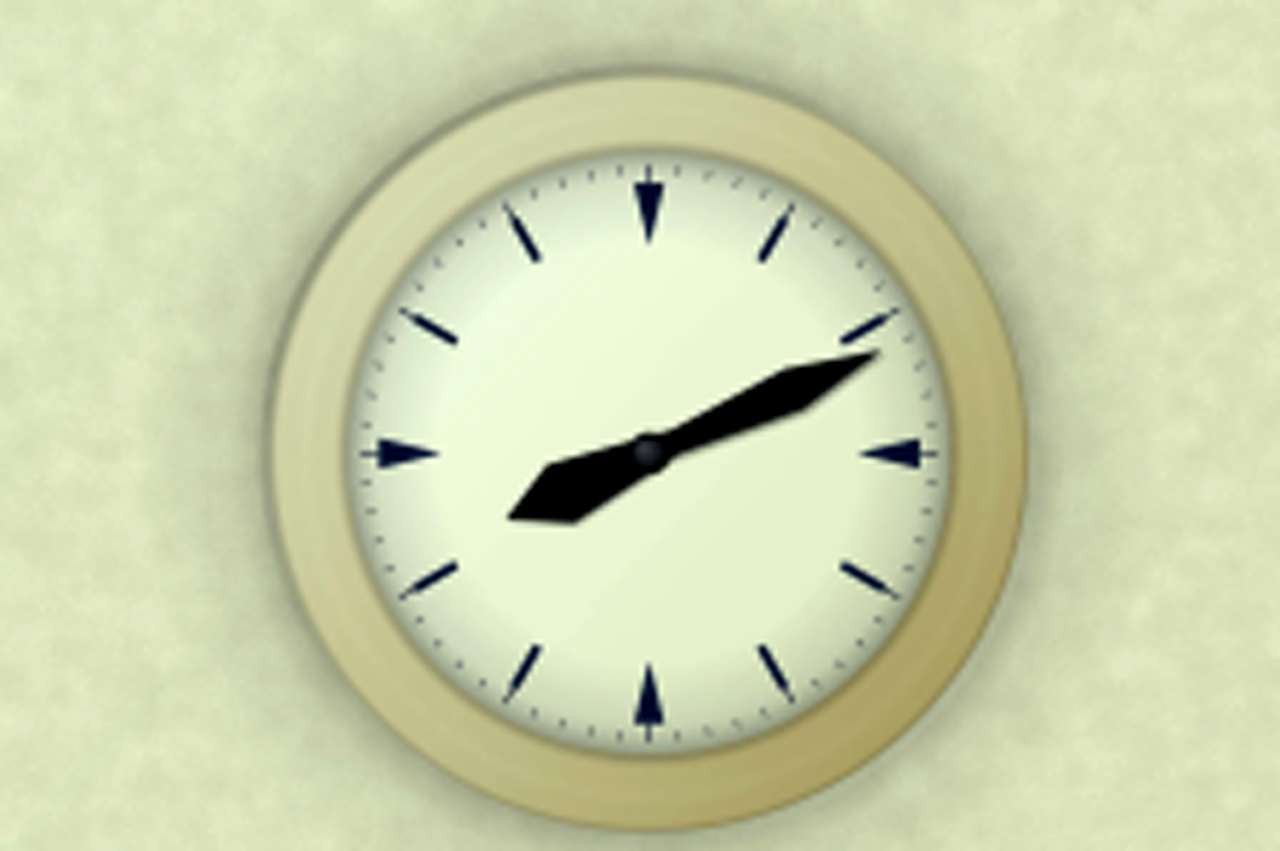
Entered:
8h11
